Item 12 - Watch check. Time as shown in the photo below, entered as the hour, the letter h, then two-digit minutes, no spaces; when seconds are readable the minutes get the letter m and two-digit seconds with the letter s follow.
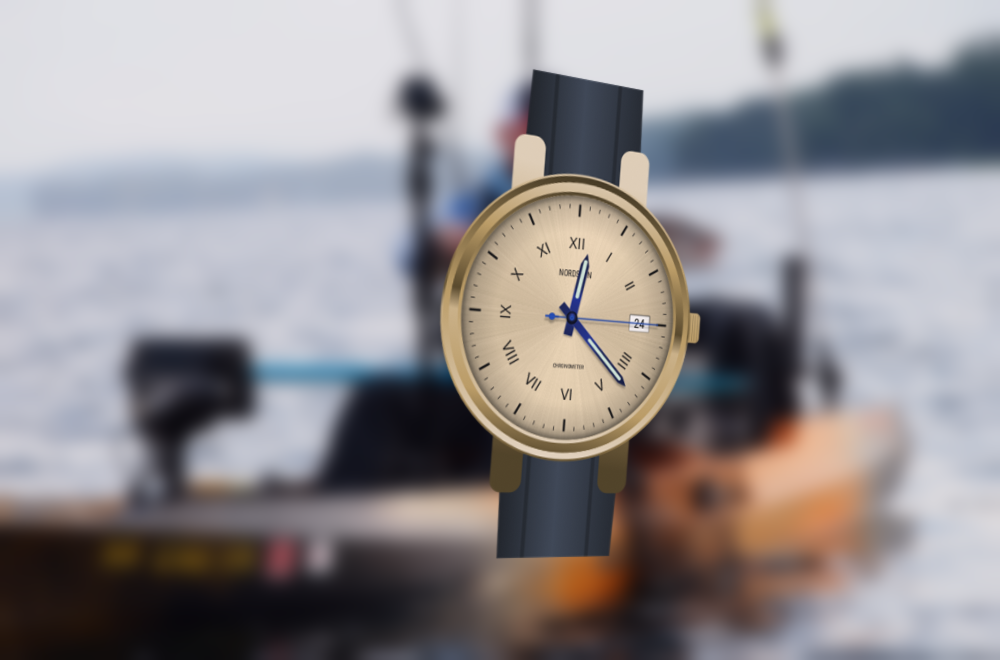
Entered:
12h22m15s
